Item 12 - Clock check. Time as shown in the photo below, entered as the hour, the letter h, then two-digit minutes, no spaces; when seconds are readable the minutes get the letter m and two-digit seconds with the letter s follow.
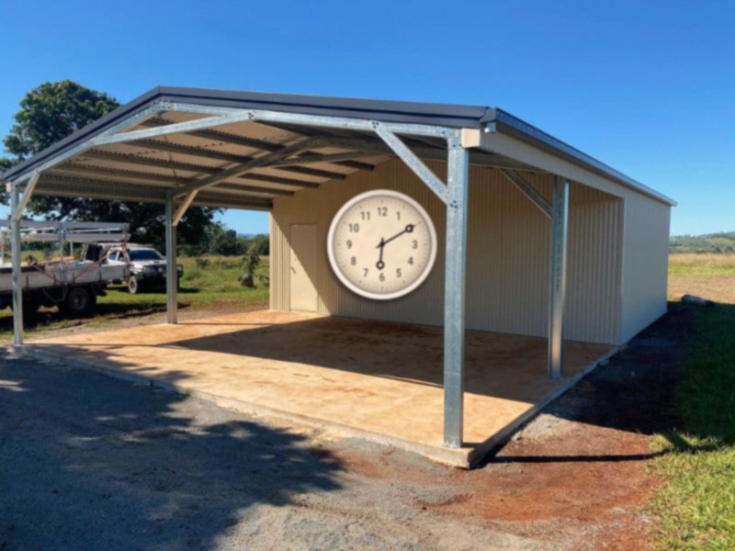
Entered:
6h10
